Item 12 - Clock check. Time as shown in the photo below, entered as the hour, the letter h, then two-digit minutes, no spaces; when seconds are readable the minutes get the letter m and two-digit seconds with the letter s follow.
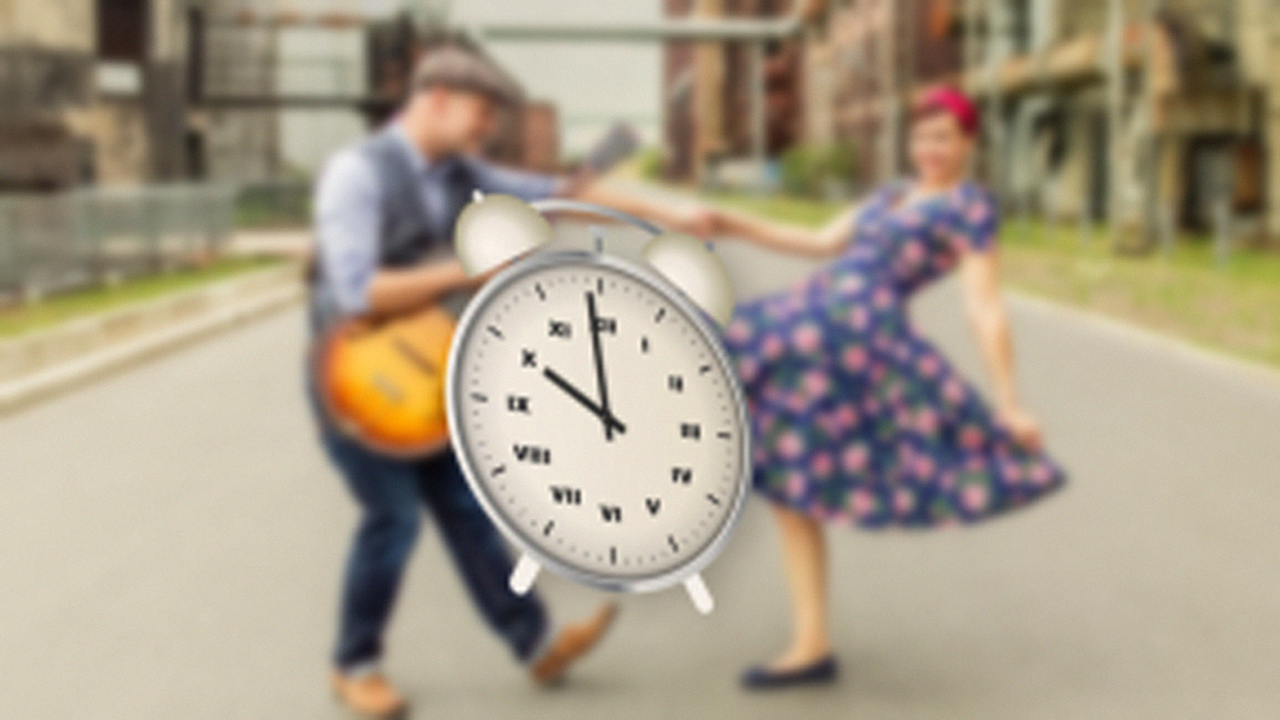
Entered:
9h59
